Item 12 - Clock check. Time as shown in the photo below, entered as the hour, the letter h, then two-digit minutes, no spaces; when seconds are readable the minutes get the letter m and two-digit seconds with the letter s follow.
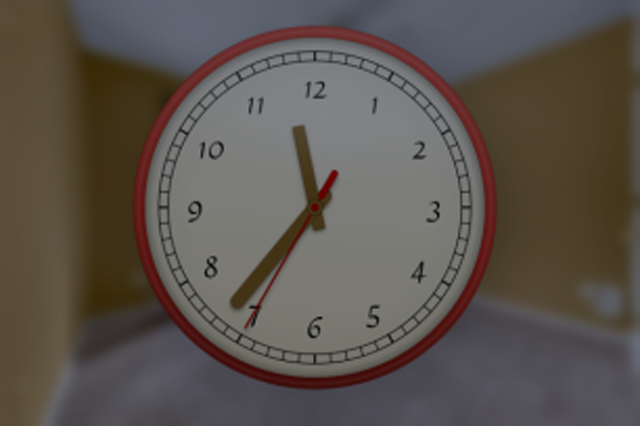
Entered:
11h36m35s
